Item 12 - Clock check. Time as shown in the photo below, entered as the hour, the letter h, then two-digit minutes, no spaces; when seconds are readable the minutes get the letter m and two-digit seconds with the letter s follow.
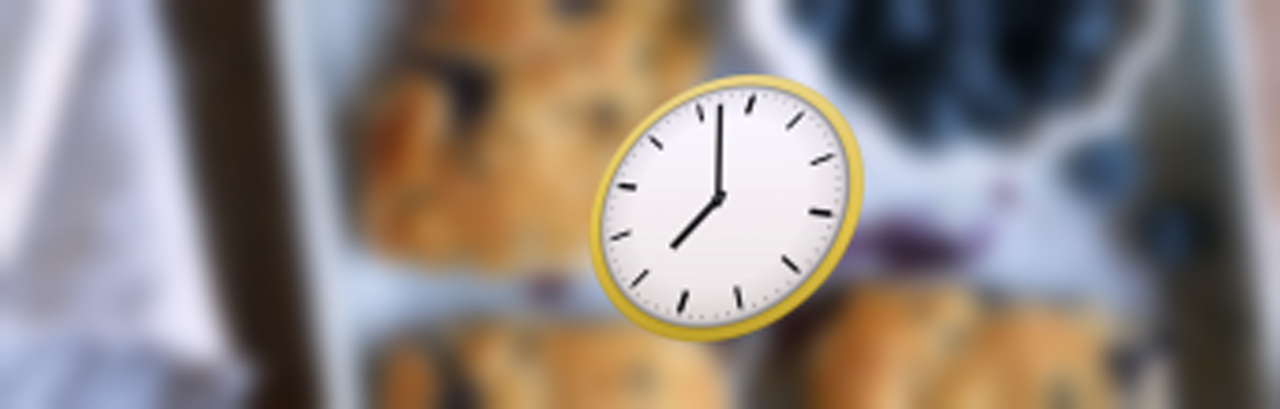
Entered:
6h57
